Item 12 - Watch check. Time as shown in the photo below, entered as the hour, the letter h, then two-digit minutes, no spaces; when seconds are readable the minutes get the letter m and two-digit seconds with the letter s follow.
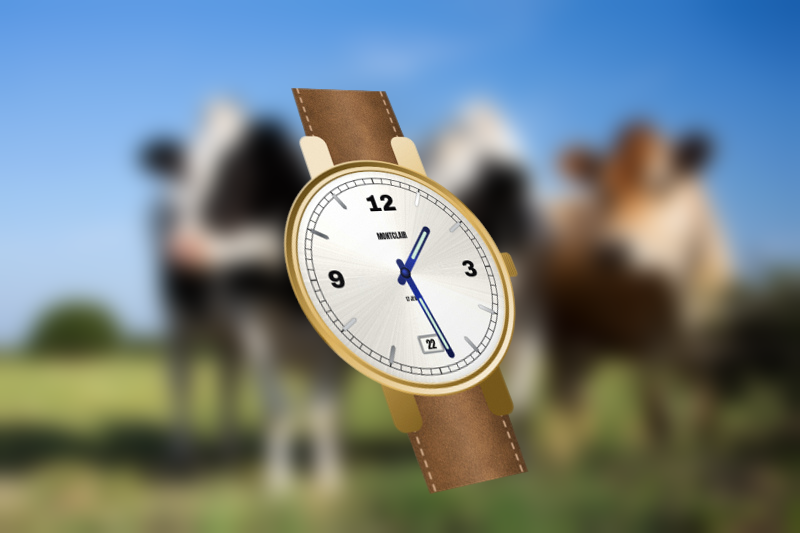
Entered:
1h28
